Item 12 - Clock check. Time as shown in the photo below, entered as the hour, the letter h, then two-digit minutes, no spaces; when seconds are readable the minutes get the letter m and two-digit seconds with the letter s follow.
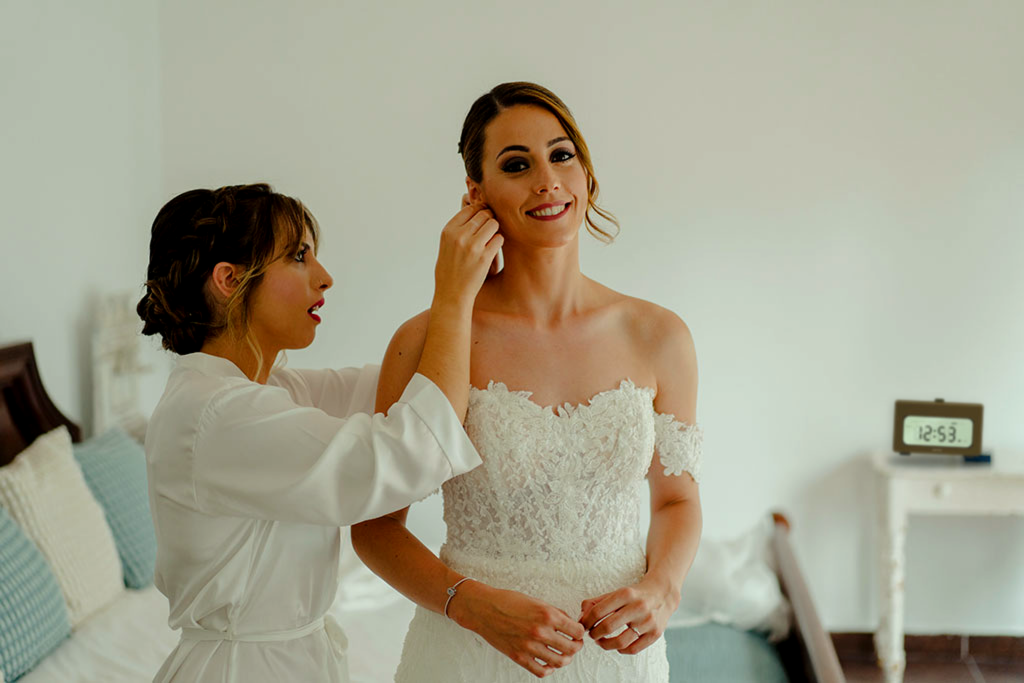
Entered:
12h53
